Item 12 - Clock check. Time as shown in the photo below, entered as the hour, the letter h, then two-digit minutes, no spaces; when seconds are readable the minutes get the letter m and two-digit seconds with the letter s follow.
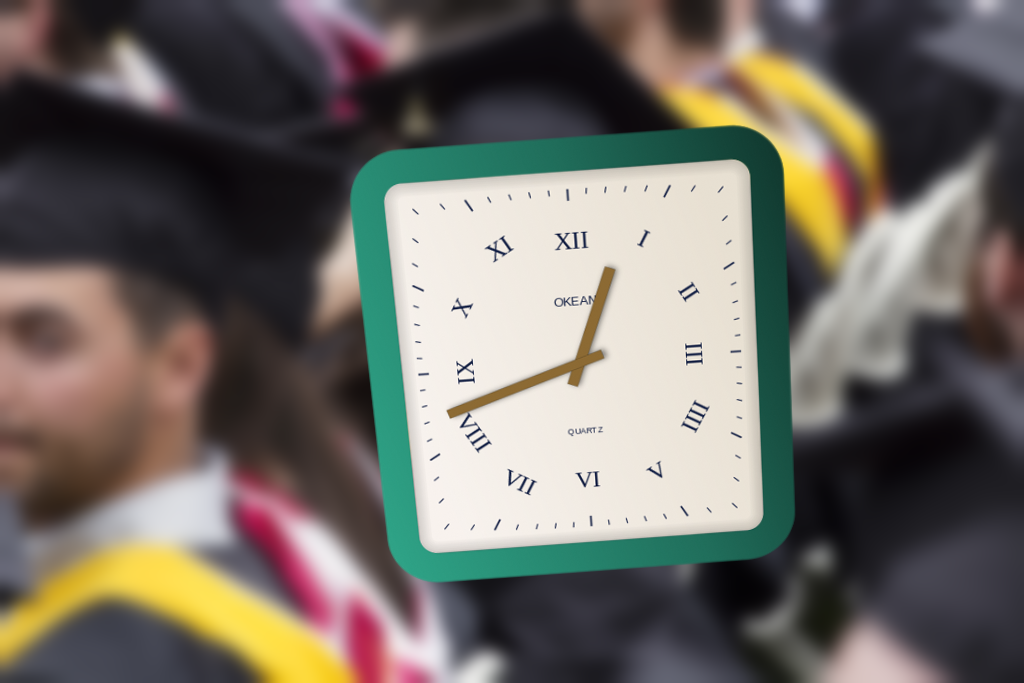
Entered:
12h42
